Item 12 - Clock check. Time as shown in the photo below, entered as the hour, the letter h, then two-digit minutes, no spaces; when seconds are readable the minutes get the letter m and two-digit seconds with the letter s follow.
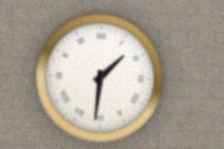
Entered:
1h31
